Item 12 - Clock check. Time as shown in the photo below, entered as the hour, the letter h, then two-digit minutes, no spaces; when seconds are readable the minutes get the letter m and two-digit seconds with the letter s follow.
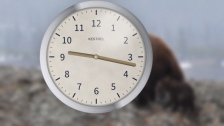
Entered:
9h17
